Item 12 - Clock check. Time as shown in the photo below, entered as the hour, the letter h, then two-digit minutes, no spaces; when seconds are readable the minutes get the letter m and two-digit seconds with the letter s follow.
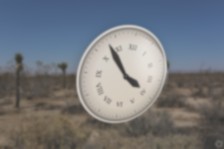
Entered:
3h53
